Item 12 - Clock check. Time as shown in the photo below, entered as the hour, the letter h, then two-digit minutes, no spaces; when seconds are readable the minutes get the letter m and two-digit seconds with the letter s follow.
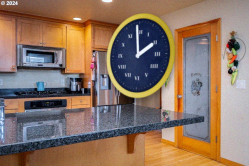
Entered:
1h59
